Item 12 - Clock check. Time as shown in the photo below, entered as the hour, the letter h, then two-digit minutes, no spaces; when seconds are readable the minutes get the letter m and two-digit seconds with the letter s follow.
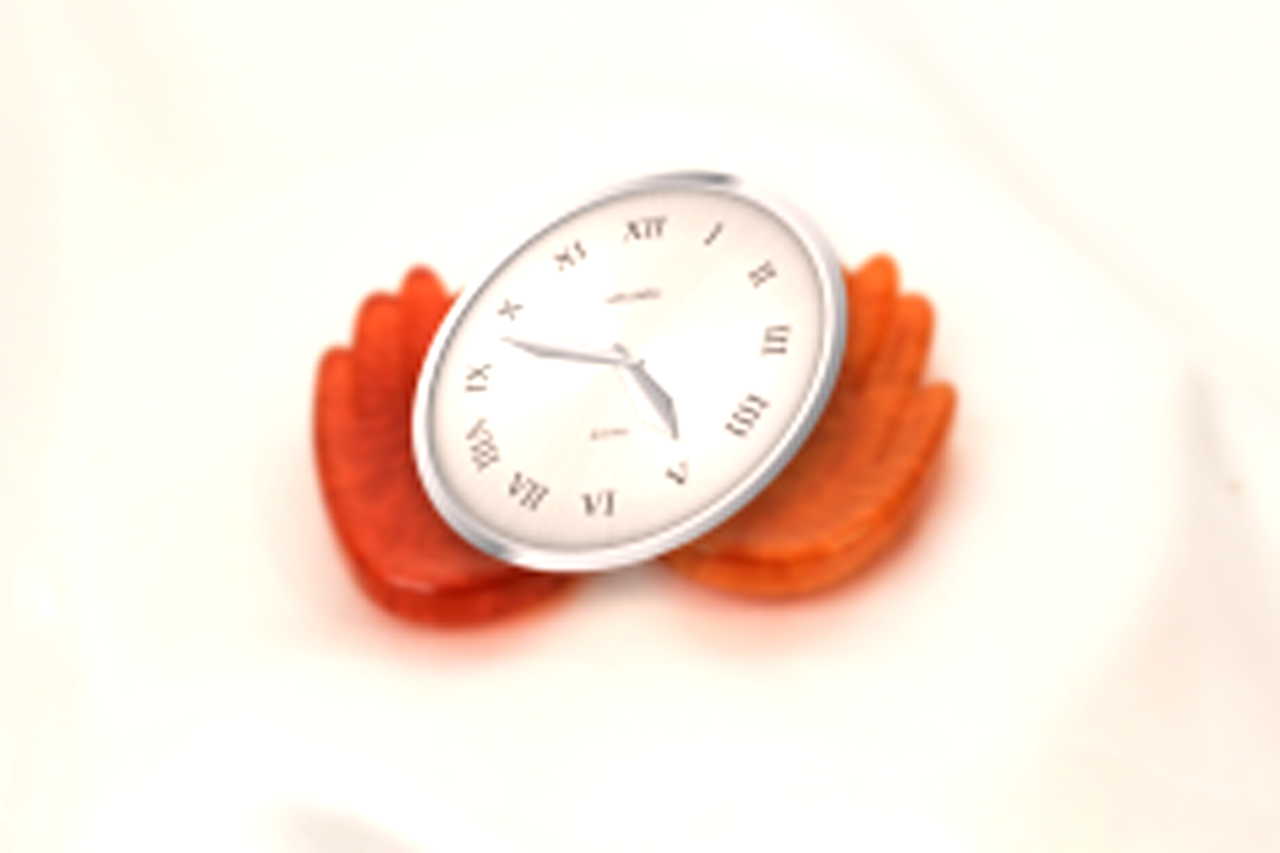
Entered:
4h48
